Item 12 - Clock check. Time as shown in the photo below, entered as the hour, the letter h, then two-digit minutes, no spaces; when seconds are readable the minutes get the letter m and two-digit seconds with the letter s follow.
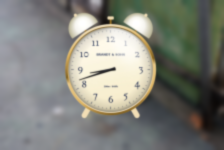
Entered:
8h42
